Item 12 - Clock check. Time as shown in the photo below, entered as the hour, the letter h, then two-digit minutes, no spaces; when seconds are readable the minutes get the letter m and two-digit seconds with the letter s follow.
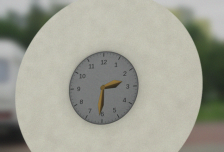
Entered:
2h31
